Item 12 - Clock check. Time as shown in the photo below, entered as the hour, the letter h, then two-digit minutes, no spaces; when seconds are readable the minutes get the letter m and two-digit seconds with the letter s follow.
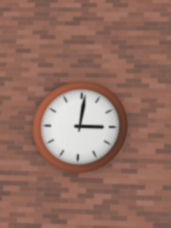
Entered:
3h01
